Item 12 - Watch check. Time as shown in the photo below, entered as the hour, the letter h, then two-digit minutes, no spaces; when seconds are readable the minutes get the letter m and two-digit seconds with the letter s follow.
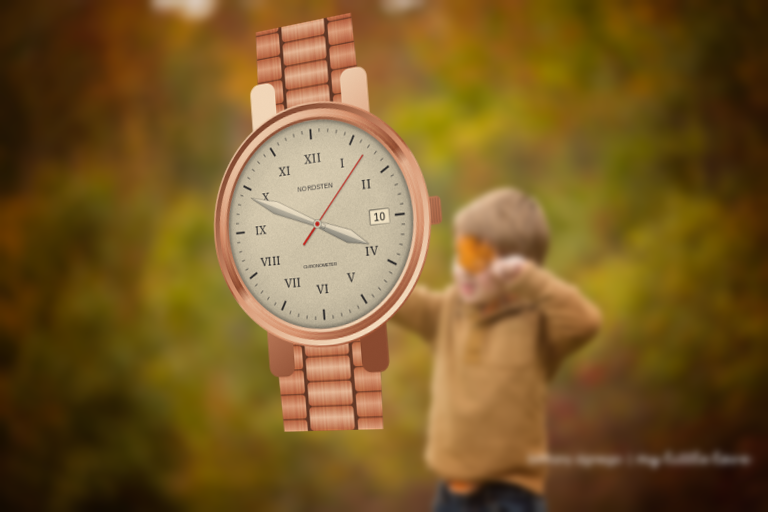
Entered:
3h49m07s
